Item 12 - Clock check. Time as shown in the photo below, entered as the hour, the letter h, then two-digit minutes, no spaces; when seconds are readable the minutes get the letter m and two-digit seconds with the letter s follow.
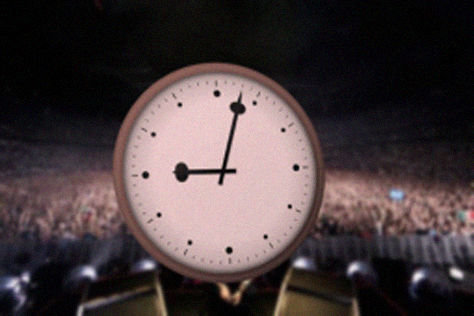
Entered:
9h03
